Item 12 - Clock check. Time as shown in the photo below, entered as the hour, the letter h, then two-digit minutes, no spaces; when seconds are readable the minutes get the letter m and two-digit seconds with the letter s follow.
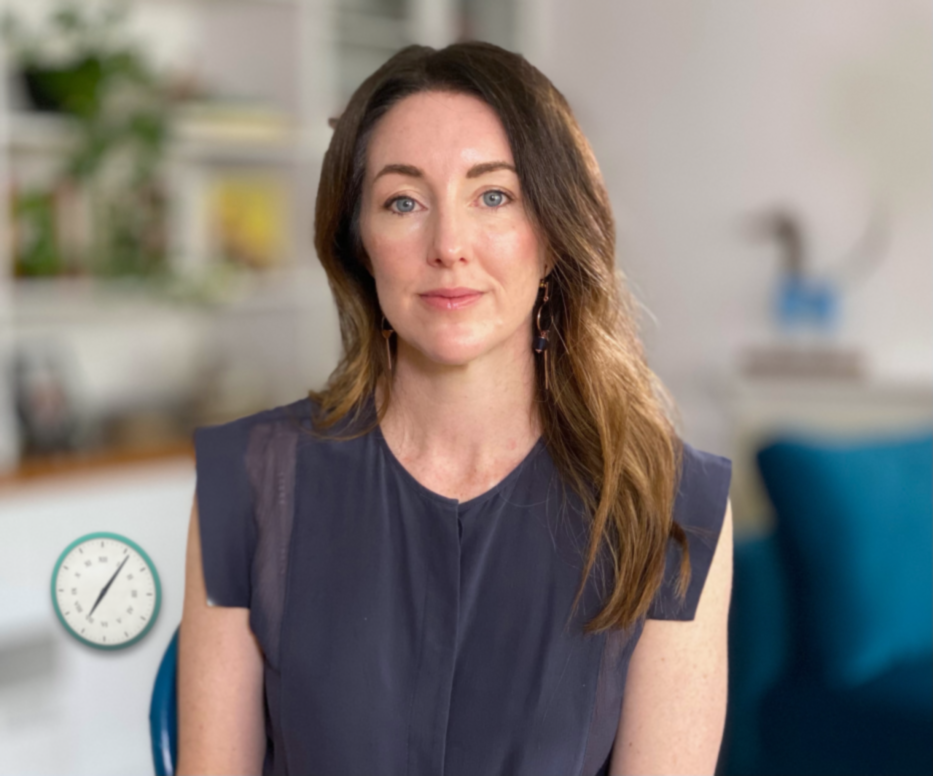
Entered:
7h06
